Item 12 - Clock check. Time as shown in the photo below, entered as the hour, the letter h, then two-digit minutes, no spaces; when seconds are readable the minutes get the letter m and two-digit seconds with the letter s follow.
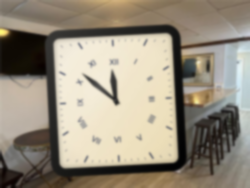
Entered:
11h52
